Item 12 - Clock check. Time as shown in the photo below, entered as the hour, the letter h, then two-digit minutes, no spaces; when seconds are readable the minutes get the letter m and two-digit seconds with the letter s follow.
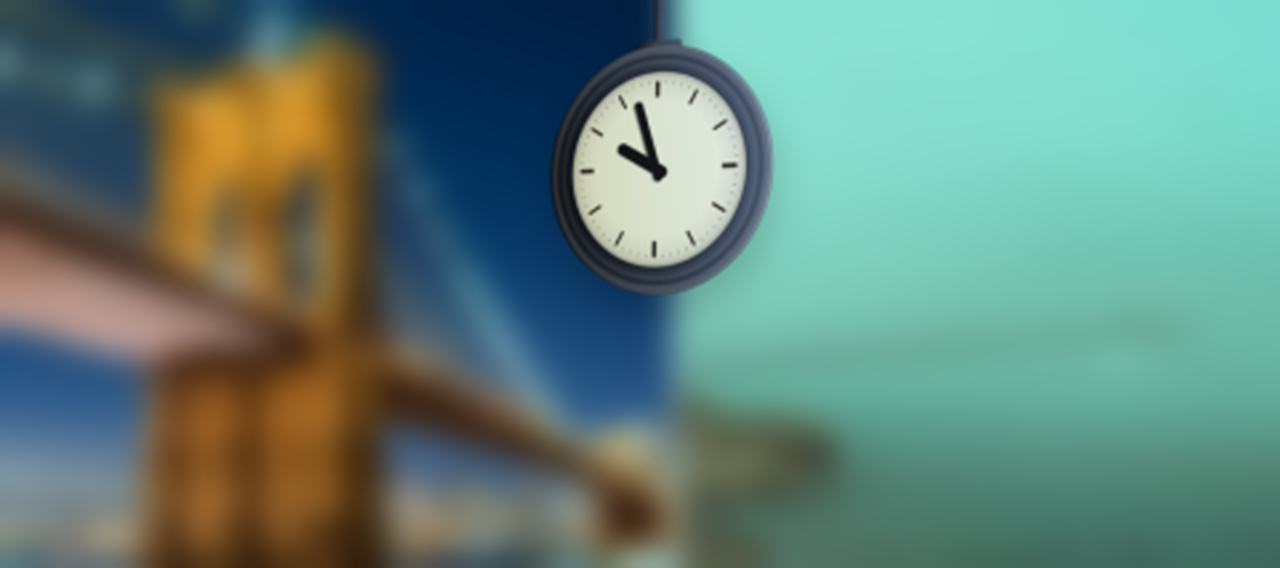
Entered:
9h57
